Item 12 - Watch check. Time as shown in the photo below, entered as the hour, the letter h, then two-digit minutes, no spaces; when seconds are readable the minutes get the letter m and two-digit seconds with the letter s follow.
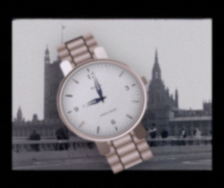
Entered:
9h01
